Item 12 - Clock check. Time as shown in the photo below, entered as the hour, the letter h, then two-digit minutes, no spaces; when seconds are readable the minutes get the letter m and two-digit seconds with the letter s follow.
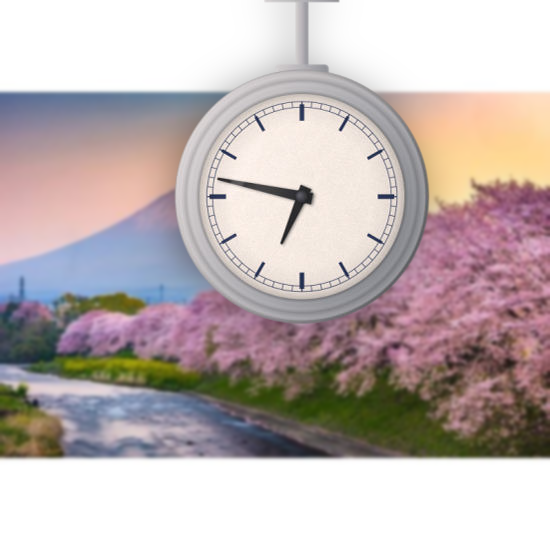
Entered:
6h47
